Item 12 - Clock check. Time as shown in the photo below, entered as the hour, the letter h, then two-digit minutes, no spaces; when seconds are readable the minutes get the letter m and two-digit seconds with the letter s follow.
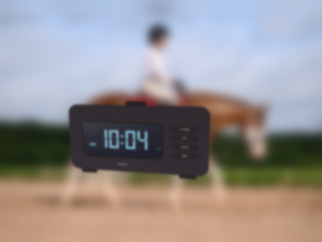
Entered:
10h04
